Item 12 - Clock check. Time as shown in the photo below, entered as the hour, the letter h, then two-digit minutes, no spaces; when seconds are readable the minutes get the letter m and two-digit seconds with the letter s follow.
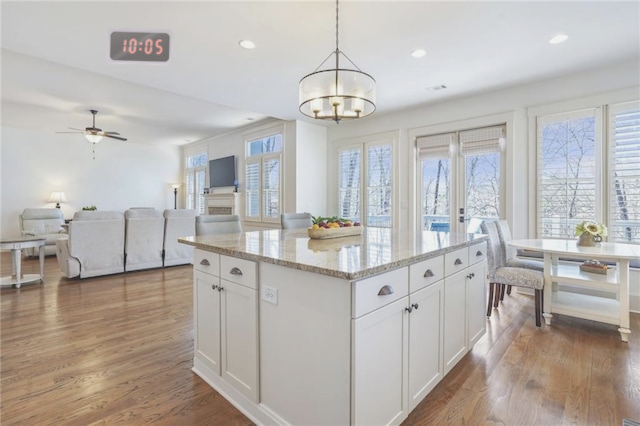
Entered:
10h05
